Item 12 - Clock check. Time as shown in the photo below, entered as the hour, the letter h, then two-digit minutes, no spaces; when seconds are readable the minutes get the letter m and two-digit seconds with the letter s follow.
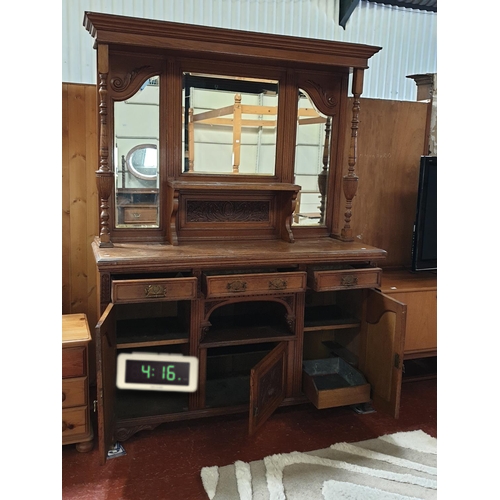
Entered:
4h16
